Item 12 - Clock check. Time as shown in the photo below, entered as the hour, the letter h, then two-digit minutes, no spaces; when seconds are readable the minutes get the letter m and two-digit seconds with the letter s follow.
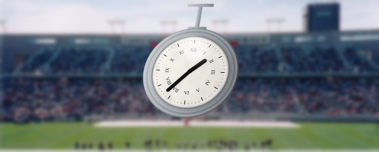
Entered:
1h37
